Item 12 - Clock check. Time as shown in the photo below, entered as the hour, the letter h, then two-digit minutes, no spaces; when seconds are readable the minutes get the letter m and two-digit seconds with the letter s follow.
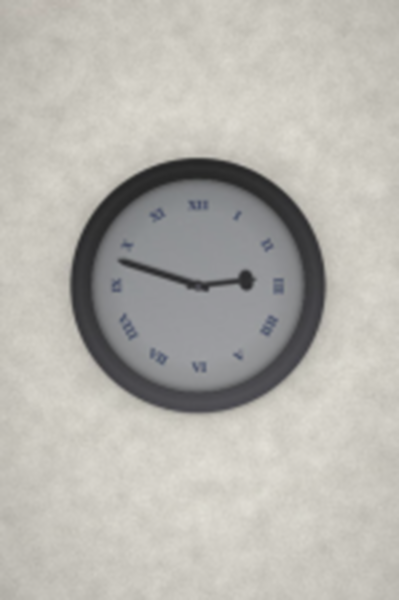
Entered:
2h48
